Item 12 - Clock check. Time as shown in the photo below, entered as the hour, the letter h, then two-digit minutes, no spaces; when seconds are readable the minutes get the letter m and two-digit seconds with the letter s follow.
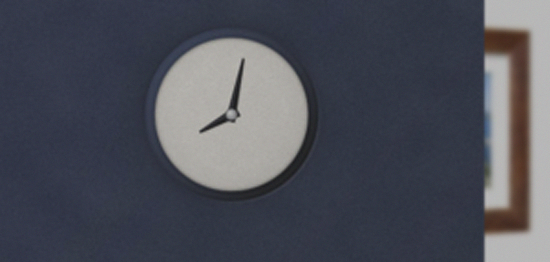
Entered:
8h02
